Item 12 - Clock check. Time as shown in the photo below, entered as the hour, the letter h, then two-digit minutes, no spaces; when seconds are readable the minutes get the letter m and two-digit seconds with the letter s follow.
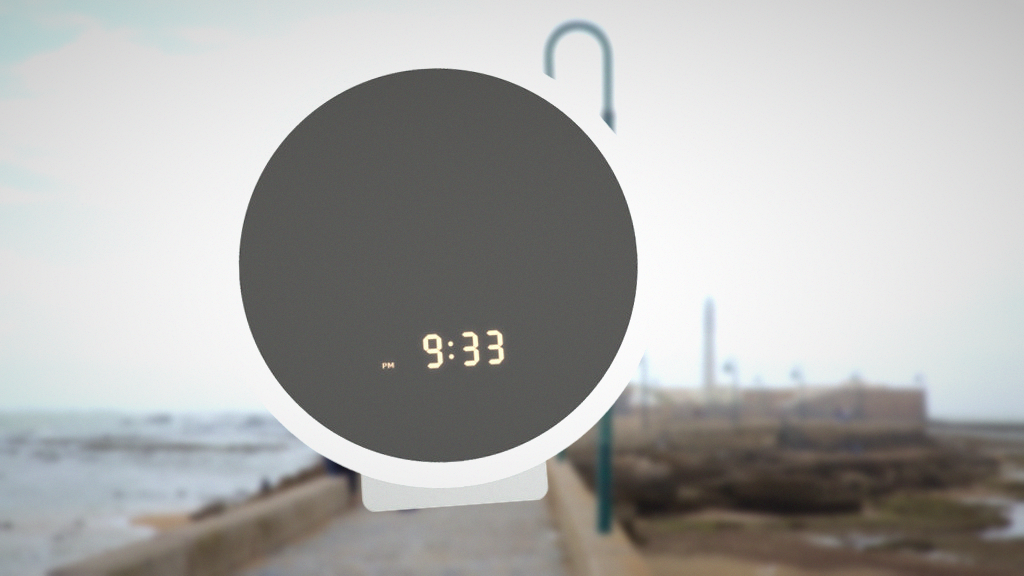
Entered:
9h33
